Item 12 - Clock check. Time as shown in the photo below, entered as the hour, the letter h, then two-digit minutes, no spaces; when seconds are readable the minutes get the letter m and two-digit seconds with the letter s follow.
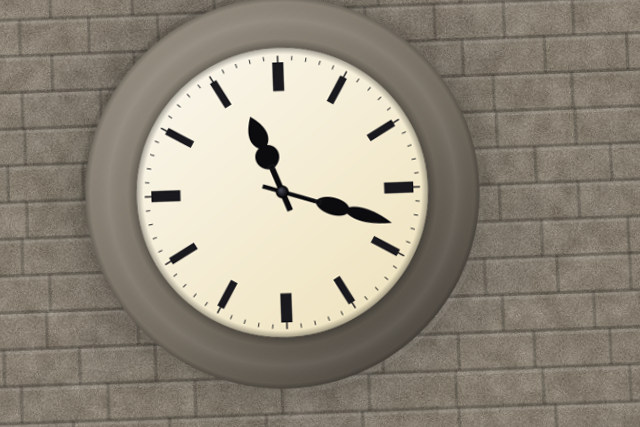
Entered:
11h18
